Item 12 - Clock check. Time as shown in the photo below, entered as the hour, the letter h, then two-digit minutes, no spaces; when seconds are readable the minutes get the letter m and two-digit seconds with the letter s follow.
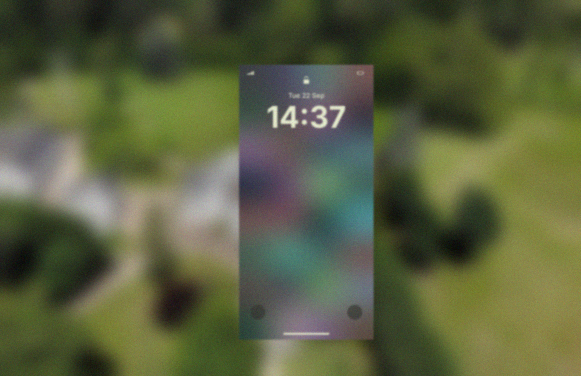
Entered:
14h37
